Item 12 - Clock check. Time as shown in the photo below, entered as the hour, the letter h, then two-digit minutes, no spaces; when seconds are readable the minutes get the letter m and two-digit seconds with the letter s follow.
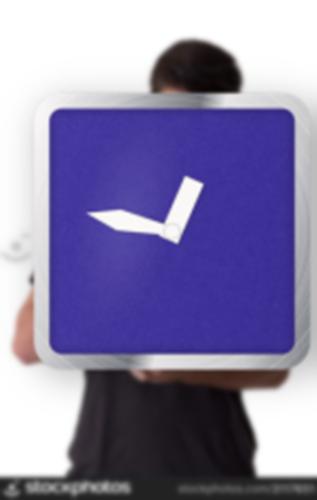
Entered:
12h47
